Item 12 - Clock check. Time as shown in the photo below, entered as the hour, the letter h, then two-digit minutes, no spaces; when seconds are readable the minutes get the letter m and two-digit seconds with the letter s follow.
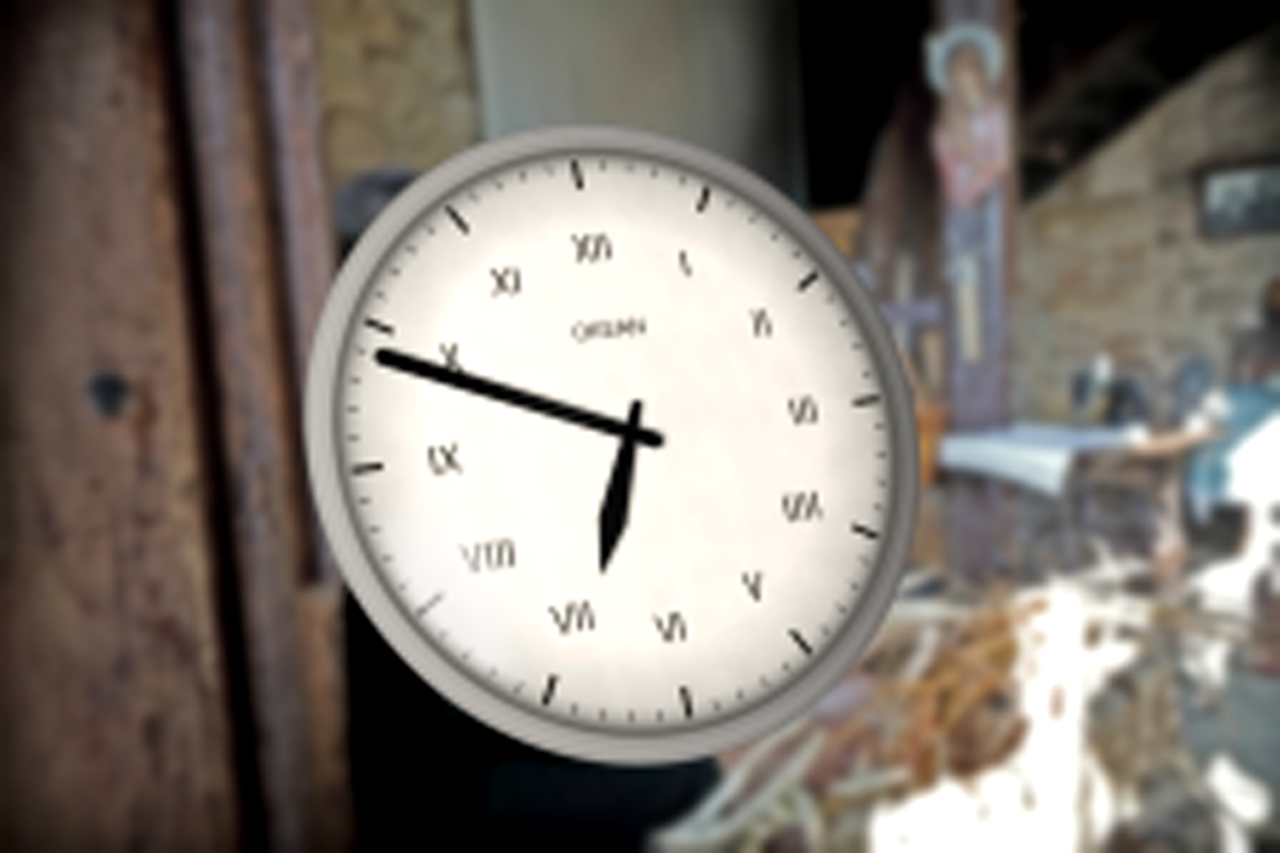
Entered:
6h49
